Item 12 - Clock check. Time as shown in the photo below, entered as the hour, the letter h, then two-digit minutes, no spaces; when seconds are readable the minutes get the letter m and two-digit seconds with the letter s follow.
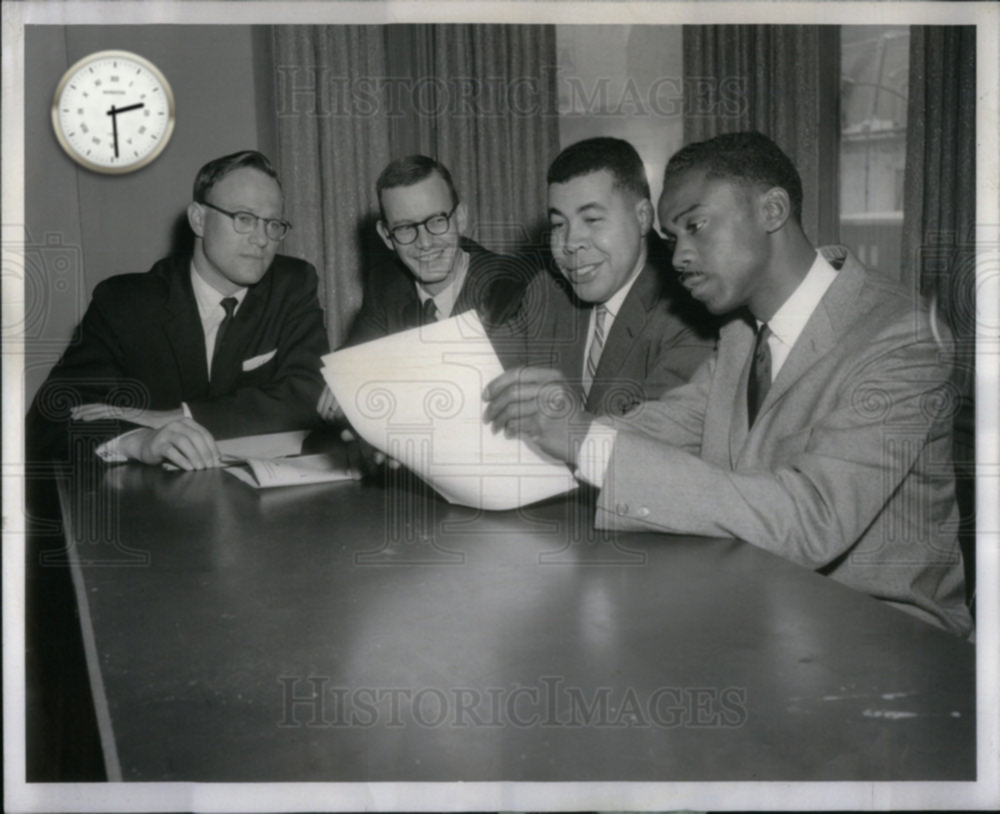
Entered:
2h29
